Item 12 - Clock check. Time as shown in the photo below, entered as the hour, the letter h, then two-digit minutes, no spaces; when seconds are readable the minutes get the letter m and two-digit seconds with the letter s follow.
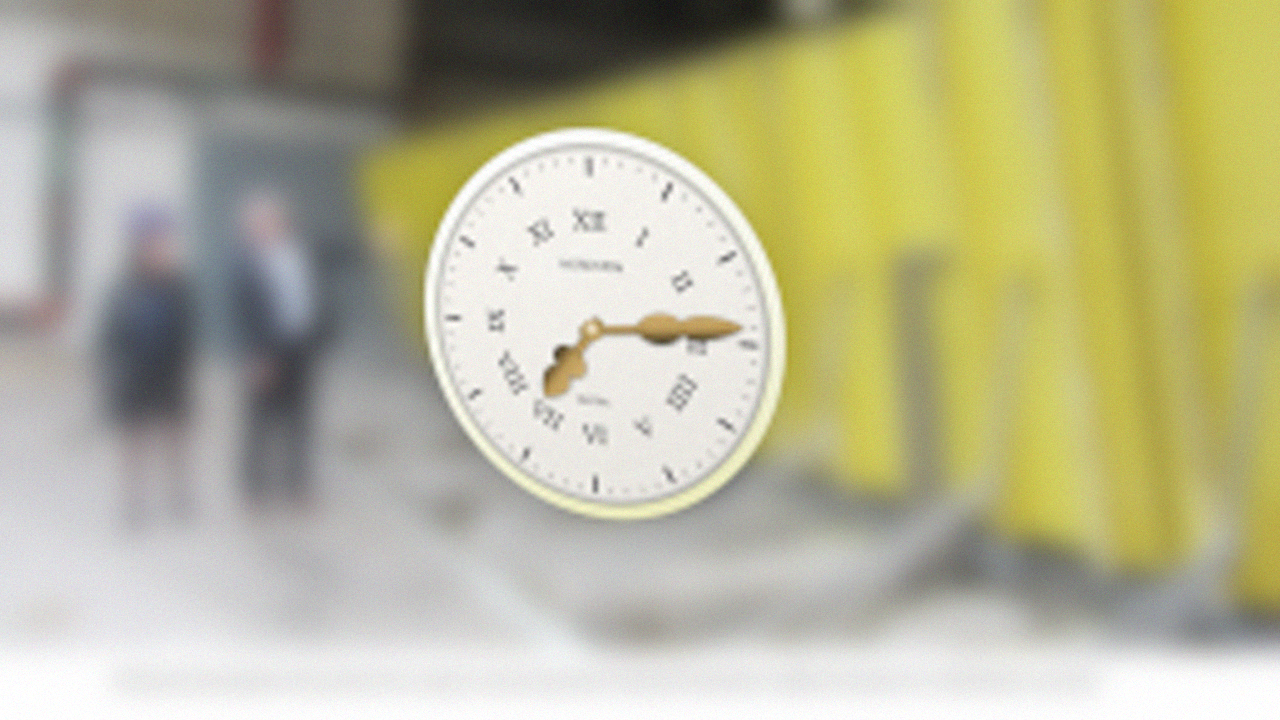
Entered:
7h14
